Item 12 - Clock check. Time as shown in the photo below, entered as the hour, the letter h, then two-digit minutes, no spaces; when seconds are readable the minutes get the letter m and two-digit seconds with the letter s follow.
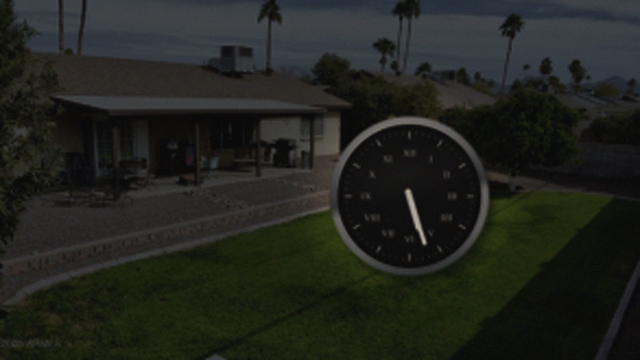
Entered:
5h27
